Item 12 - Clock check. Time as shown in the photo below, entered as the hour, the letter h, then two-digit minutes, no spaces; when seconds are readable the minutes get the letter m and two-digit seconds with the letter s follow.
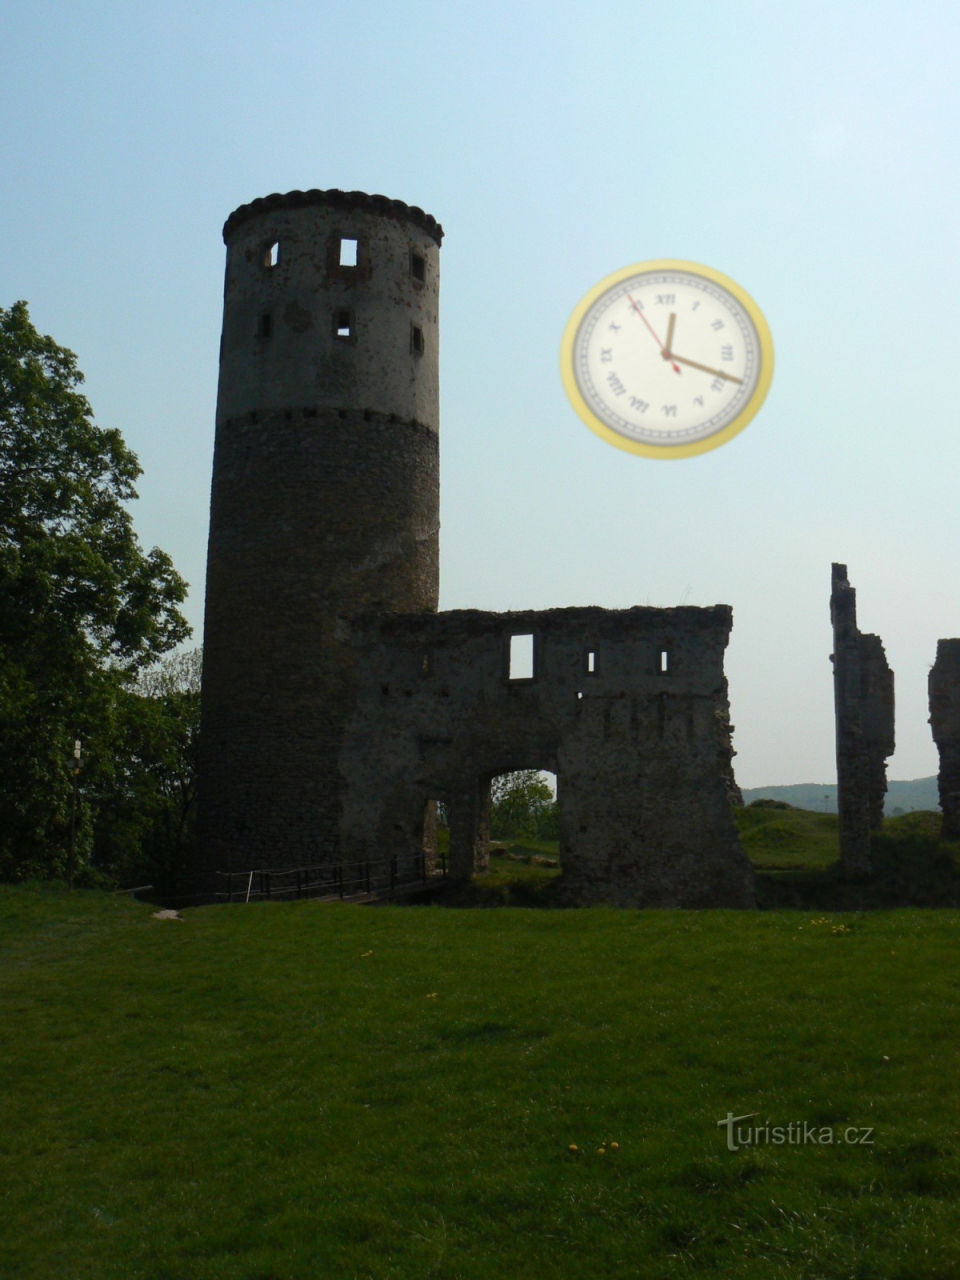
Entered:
12h18m55s
